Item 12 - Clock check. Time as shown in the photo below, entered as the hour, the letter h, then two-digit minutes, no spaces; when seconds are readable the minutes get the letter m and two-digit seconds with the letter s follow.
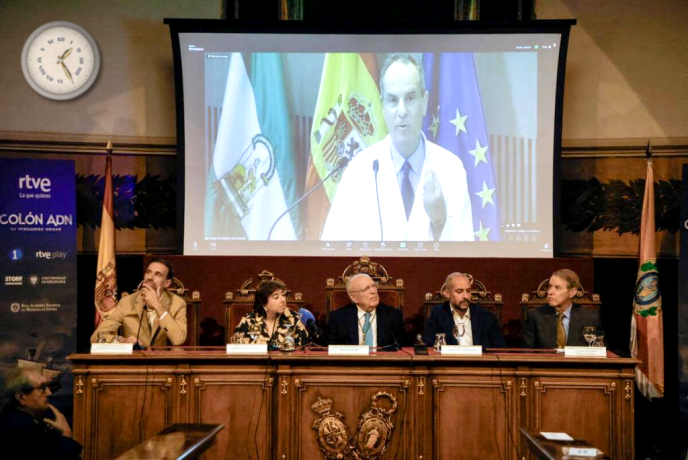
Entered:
1h25
